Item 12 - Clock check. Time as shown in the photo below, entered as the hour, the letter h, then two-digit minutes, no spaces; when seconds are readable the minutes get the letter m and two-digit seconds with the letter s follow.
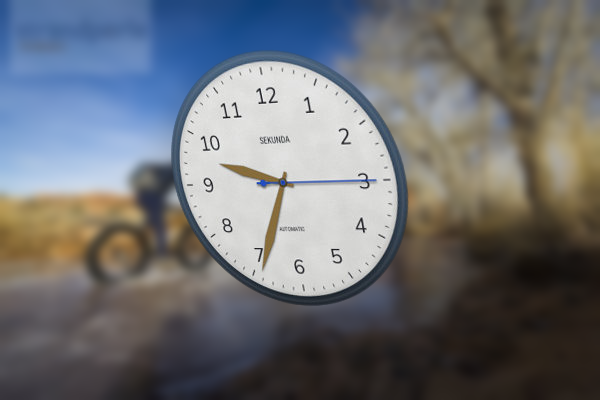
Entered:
9h34m15s
